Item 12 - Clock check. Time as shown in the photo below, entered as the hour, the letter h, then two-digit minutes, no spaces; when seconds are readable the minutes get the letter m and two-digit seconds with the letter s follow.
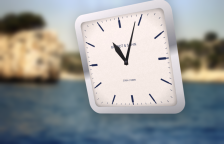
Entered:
11h04
